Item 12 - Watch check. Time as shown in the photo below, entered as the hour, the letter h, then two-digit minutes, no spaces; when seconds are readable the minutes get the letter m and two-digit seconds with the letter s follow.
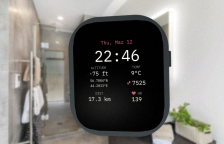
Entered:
22h46
